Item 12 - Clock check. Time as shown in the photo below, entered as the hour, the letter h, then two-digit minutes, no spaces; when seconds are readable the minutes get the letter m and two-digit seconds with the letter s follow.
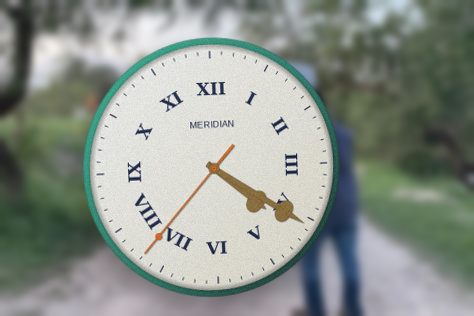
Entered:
4h20m37s
